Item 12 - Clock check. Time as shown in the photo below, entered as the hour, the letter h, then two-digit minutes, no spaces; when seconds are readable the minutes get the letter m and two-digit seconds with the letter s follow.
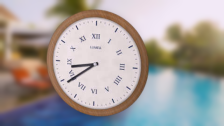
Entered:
8h39
